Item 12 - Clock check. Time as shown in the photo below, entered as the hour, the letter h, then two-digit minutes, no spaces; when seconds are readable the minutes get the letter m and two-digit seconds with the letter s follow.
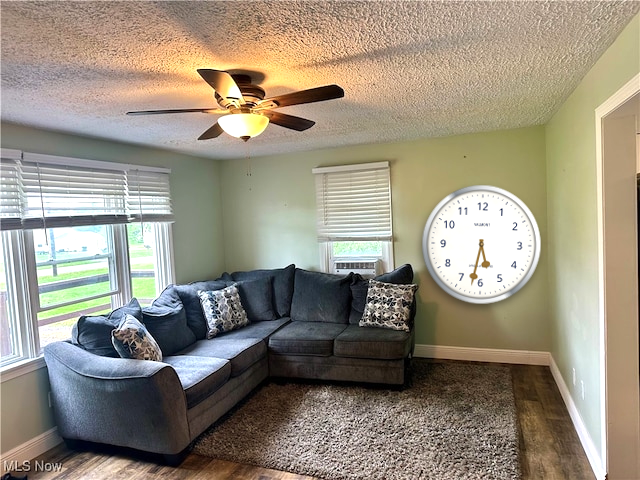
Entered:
5h32
